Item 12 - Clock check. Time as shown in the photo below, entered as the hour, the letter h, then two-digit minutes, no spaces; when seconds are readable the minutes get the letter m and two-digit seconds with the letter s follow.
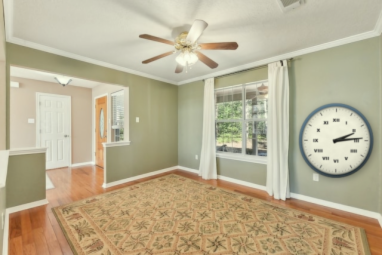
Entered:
2h14
